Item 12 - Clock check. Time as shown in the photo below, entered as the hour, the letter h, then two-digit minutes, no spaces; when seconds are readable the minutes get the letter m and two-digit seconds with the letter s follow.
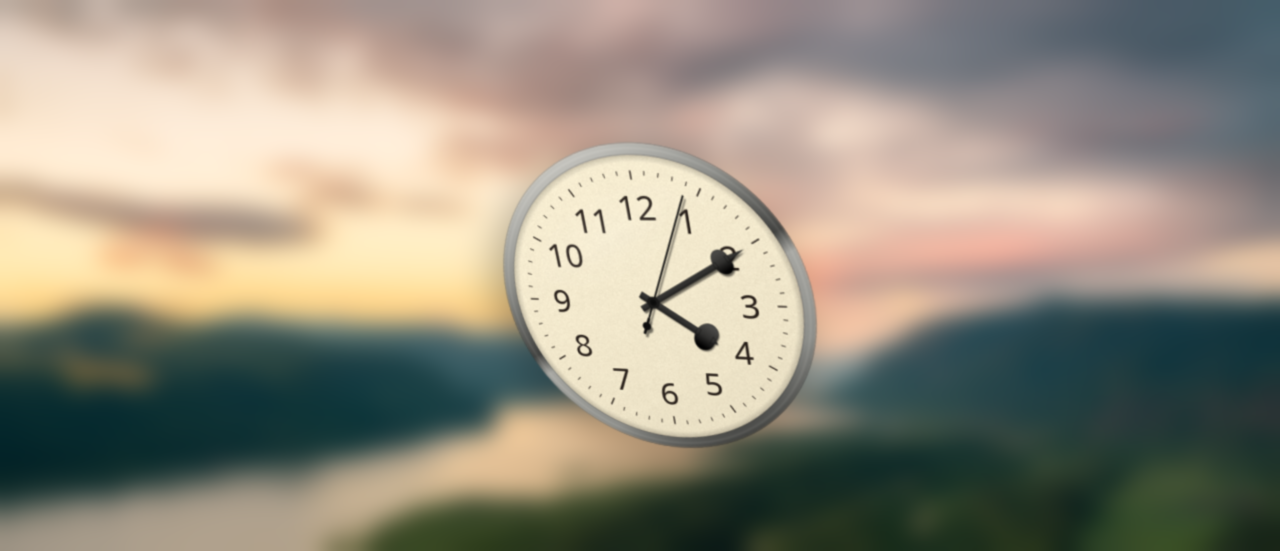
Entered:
4h10m04s
